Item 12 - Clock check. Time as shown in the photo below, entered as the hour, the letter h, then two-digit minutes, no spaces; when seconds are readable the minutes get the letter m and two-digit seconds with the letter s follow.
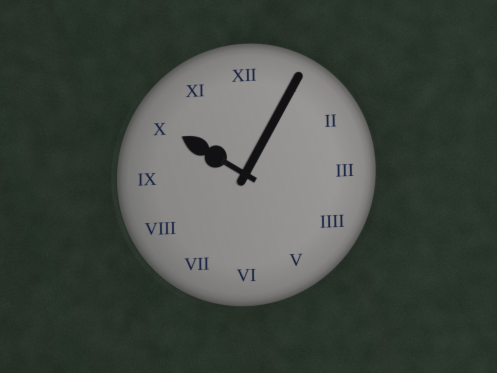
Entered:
10h05
